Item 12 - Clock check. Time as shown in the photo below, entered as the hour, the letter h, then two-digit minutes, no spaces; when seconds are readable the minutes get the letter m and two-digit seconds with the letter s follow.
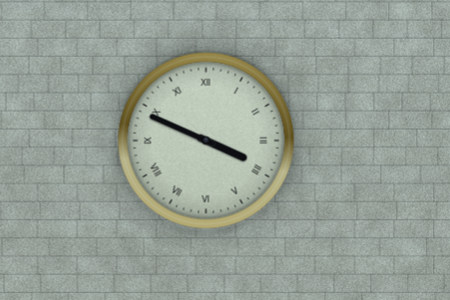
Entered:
3h49
